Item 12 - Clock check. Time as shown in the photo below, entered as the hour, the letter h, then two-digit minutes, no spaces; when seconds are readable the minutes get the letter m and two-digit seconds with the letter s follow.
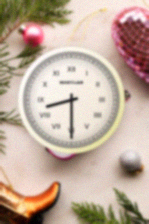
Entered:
8h30
